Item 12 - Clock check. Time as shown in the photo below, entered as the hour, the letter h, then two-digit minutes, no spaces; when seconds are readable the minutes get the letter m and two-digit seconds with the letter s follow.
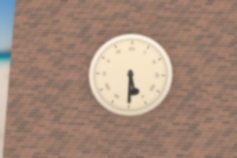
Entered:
5h30
